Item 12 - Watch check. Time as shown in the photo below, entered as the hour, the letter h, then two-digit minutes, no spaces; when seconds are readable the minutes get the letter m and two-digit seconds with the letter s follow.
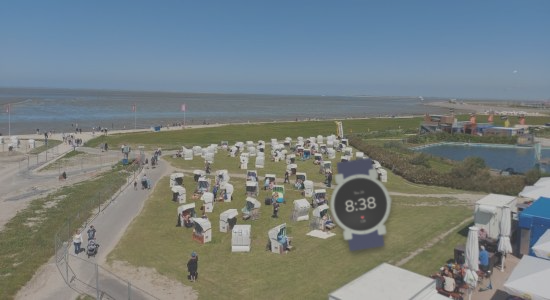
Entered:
8h38
